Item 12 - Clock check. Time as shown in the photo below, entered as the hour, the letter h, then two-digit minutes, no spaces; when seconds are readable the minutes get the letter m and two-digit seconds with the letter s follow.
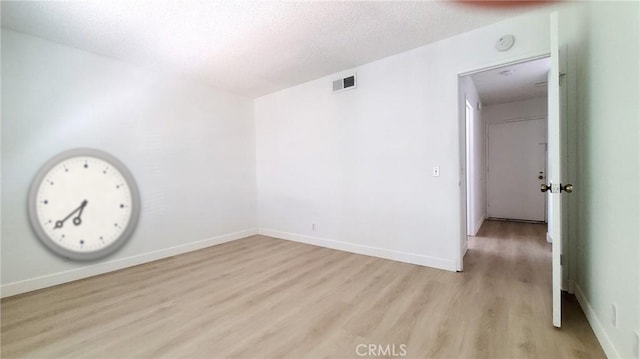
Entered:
6h38
